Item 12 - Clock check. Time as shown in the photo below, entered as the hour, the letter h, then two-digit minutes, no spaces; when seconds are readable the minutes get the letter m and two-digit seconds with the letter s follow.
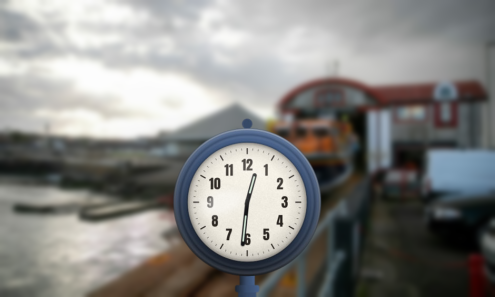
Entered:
12h31
